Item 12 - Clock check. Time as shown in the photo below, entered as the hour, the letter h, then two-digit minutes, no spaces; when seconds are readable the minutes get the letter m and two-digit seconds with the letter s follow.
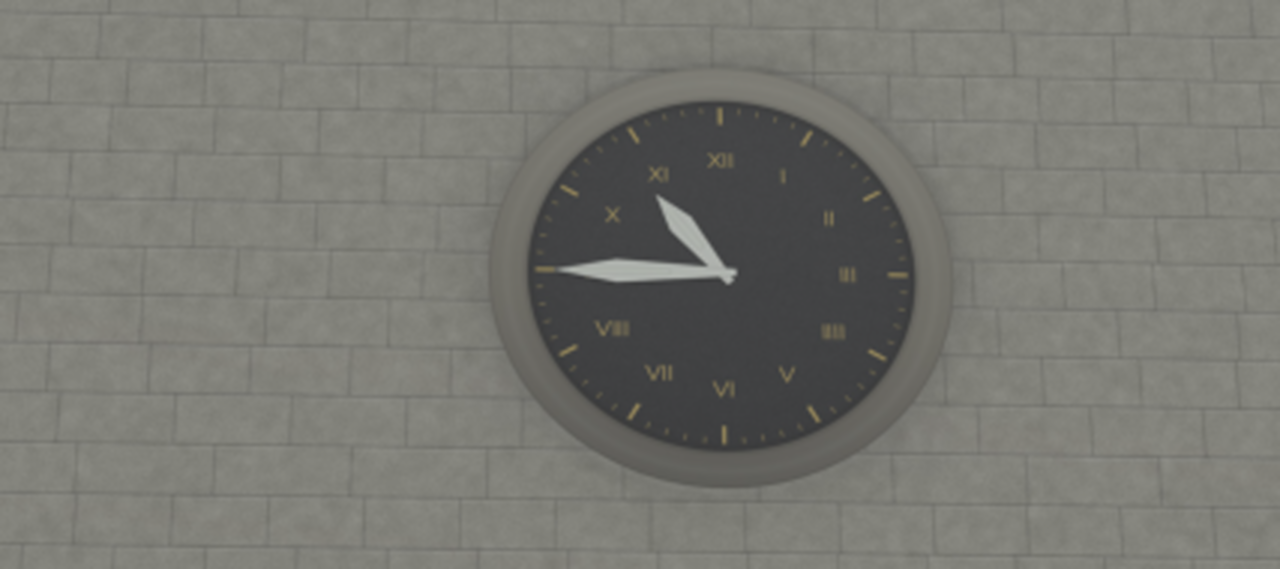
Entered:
10h45
